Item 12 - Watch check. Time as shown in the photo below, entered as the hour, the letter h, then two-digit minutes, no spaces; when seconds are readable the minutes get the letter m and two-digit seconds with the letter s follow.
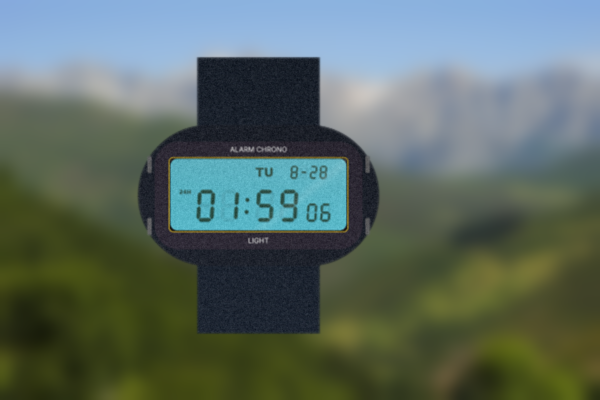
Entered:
1h59m06s
